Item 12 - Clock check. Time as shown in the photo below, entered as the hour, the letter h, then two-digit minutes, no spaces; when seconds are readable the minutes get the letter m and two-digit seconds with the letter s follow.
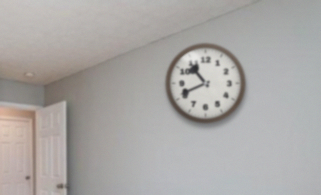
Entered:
10h41
